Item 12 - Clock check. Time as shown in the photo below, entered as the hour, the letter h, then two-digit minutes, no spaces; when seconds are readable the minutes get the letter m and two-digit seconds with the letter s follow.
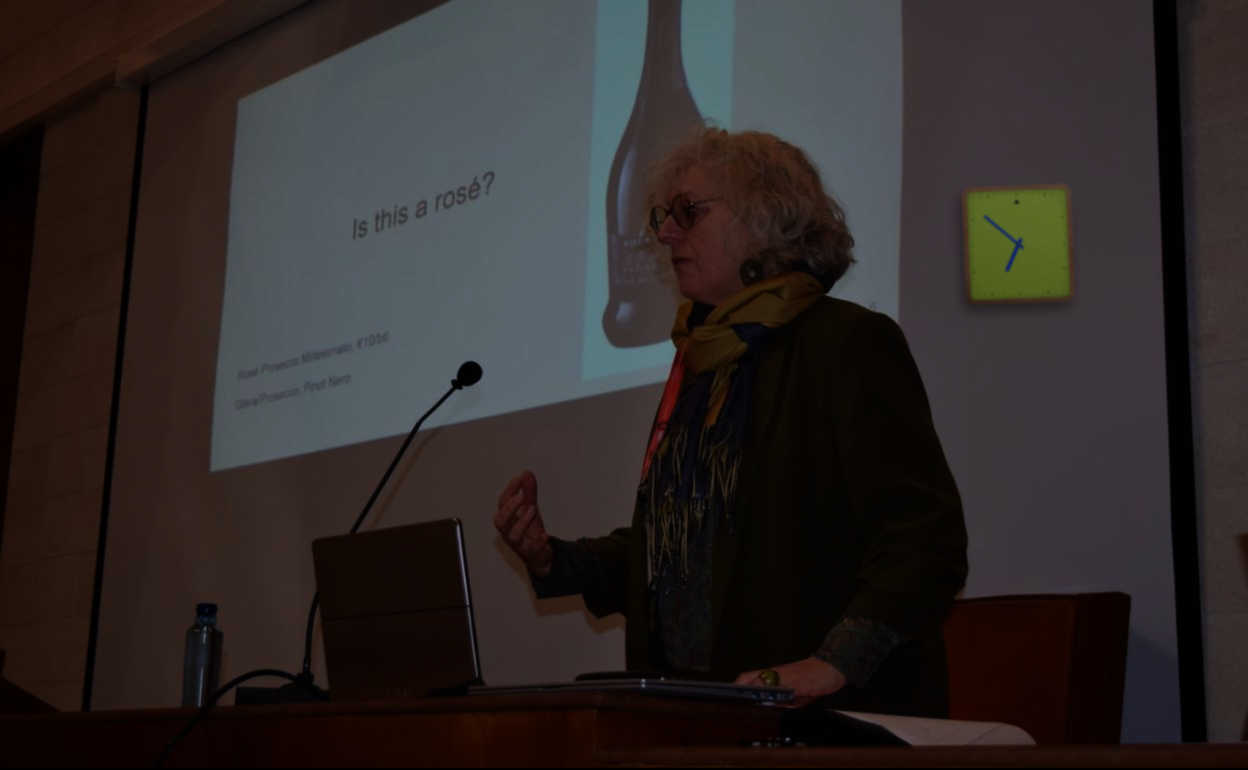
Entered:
6h52
